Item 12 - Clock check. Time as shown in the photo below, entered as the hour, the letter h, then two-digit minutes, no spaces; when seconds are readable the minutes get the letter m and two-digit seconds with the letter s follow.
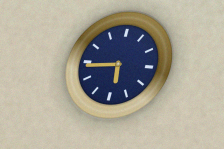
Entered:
5h44
